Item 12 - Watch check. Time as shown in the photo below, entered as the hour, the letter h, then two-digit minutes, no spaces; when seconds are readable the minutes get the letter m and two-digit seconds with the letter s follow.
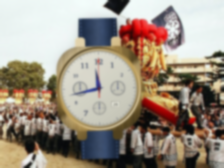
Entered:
11h43
